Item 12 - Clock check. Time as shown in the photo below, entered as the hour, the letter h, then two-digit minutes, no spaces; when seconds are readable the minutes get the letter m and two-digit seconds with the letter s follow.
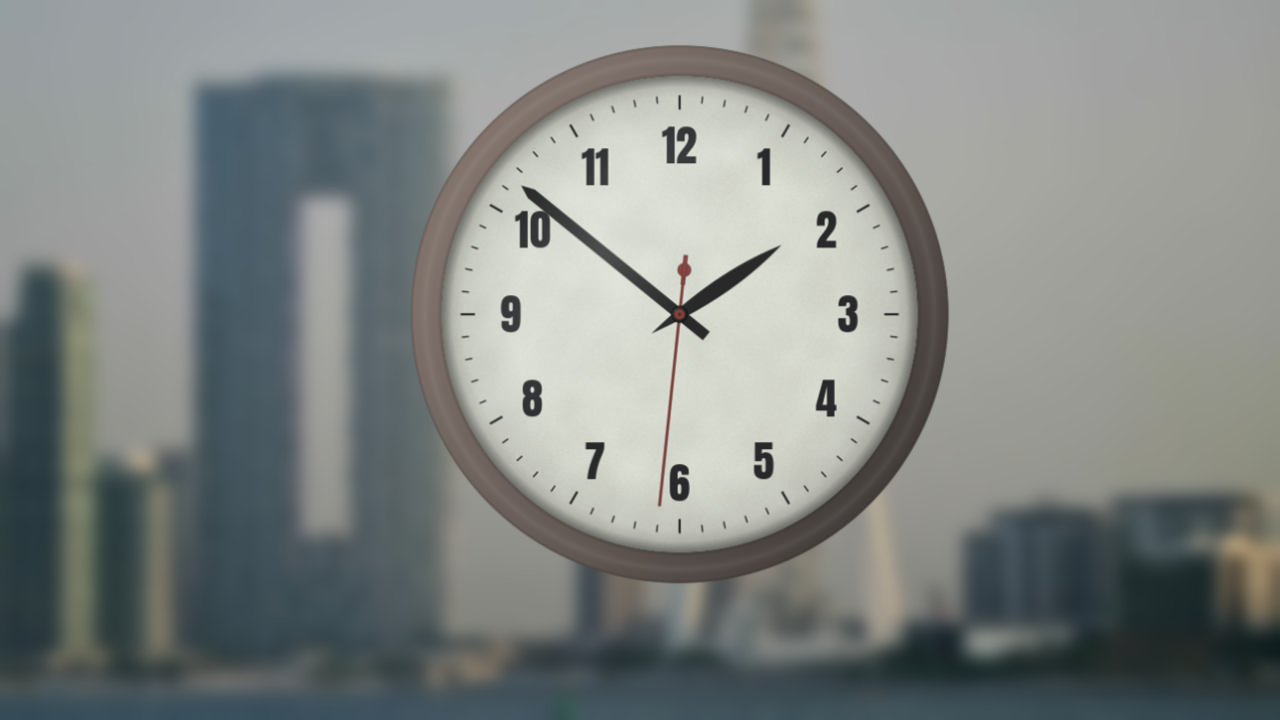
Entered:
1h51m31s
